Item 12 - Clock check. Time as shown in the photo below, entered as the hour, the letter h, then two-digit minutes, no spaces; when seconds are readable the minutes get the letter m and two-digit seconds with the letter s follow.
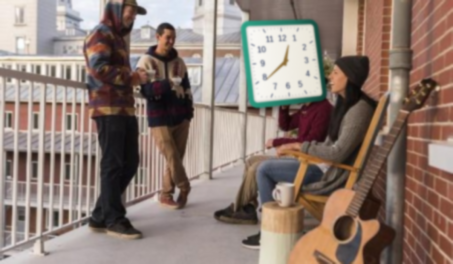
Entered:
12h39
